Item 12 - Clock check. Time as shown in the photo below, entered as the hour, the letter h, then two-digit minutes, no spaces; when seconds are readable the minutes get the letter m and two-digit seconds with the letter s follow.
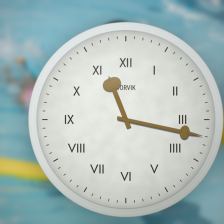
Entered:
11h17
